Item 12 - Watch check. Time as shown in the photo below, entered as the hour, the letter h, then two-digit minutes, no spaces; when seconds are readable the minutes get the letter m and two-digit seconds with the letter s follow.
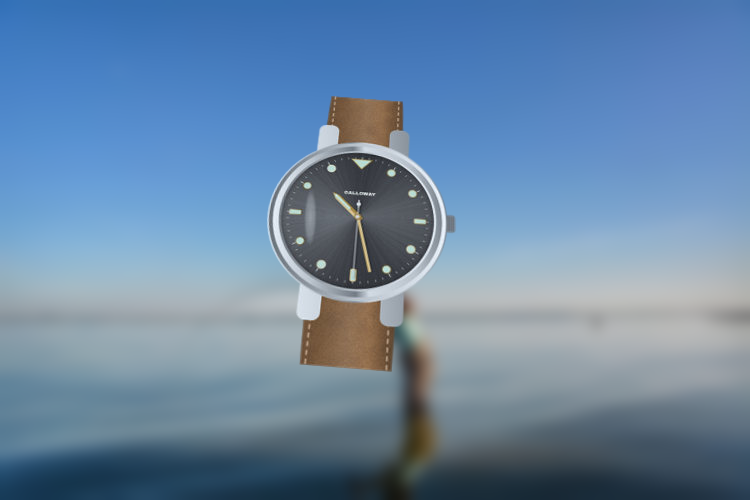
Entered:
10h27m30s
